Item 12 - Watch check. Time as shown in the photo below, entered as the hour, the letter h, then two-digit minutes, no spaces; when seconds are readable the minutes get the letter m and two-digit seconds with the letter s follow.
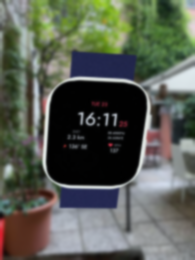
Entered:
16h11
